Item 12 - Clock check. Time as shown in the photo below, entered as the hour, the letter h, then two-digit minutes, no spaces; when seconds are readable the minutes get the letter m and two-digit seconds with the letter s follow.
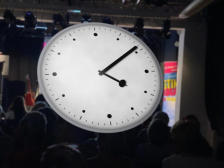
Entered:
4h09
